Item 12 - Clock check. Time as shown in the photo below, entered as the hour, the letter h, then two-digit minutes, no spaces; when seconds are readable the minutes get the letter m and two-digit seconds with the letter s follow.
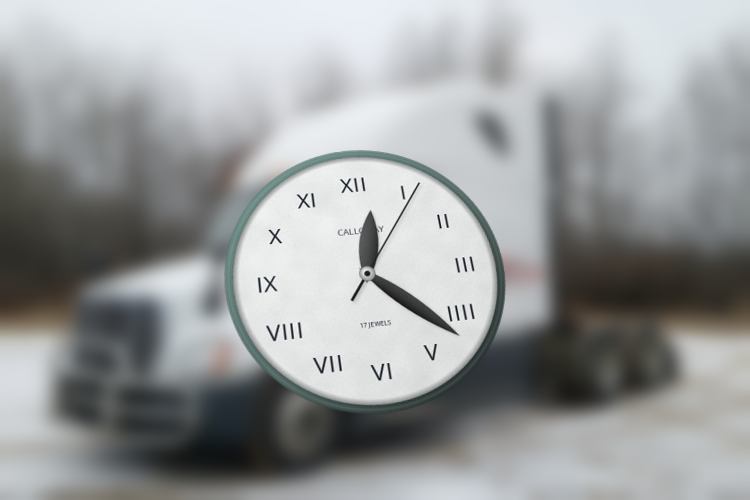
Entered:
12h22m06s
